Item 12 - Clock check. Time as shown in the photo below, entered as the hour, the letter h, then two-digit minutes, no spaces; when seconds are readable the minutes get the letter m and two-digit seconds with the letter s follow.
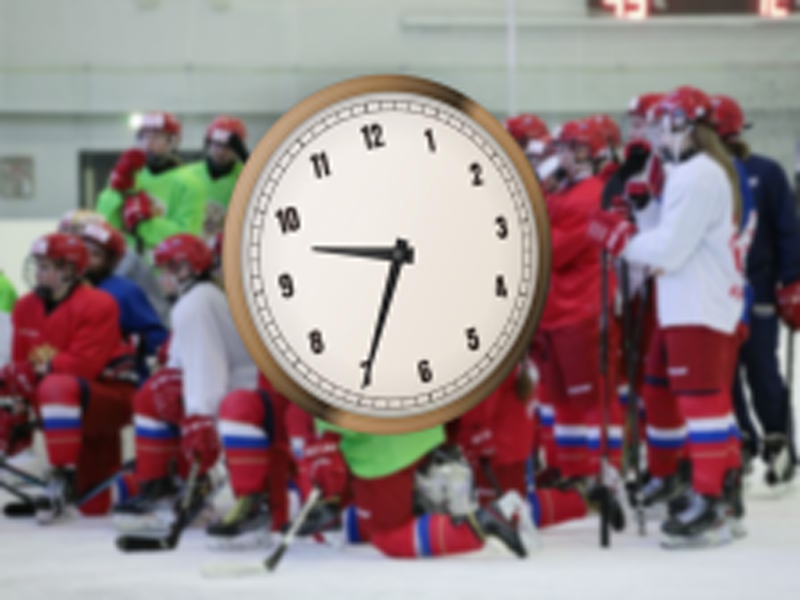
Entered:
9h35
